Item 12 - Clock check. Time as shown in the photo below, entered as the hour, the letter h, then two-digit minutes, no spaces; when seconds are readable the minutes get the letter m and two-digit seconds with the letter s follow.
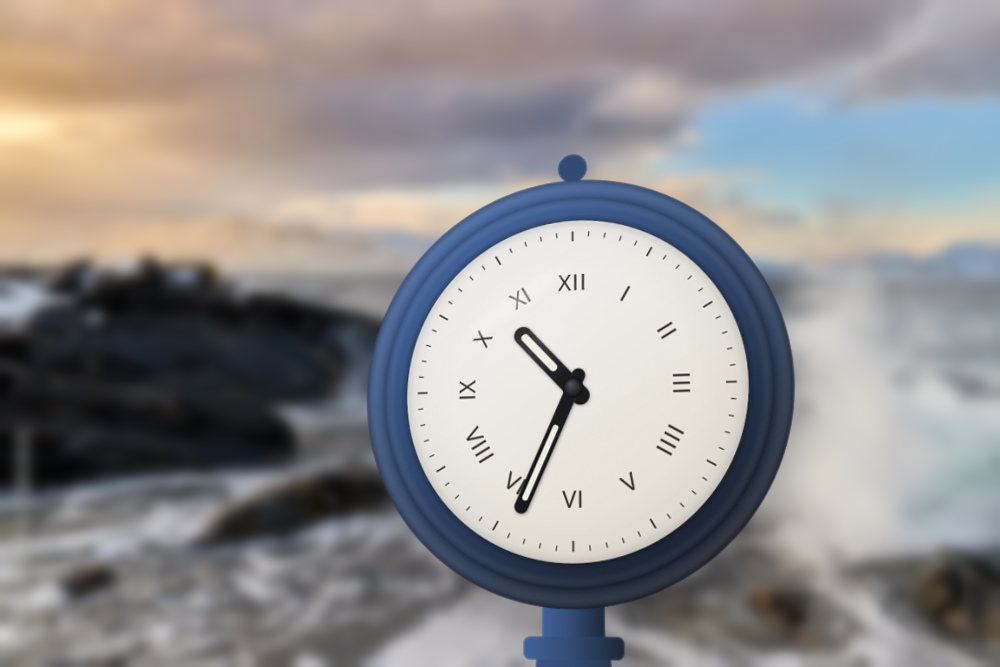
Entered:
10h34
